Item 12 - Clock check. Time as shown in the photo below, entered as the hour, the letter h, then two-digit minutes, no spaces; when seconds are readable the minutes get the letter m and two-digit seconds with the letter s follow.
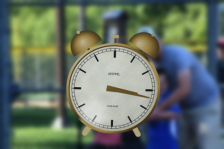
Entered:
3h17
